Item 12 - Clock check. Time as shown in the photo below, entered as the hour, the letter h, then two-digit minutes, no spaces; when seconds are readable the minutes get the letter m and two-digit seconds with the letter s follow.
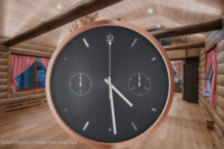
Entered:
4h29
